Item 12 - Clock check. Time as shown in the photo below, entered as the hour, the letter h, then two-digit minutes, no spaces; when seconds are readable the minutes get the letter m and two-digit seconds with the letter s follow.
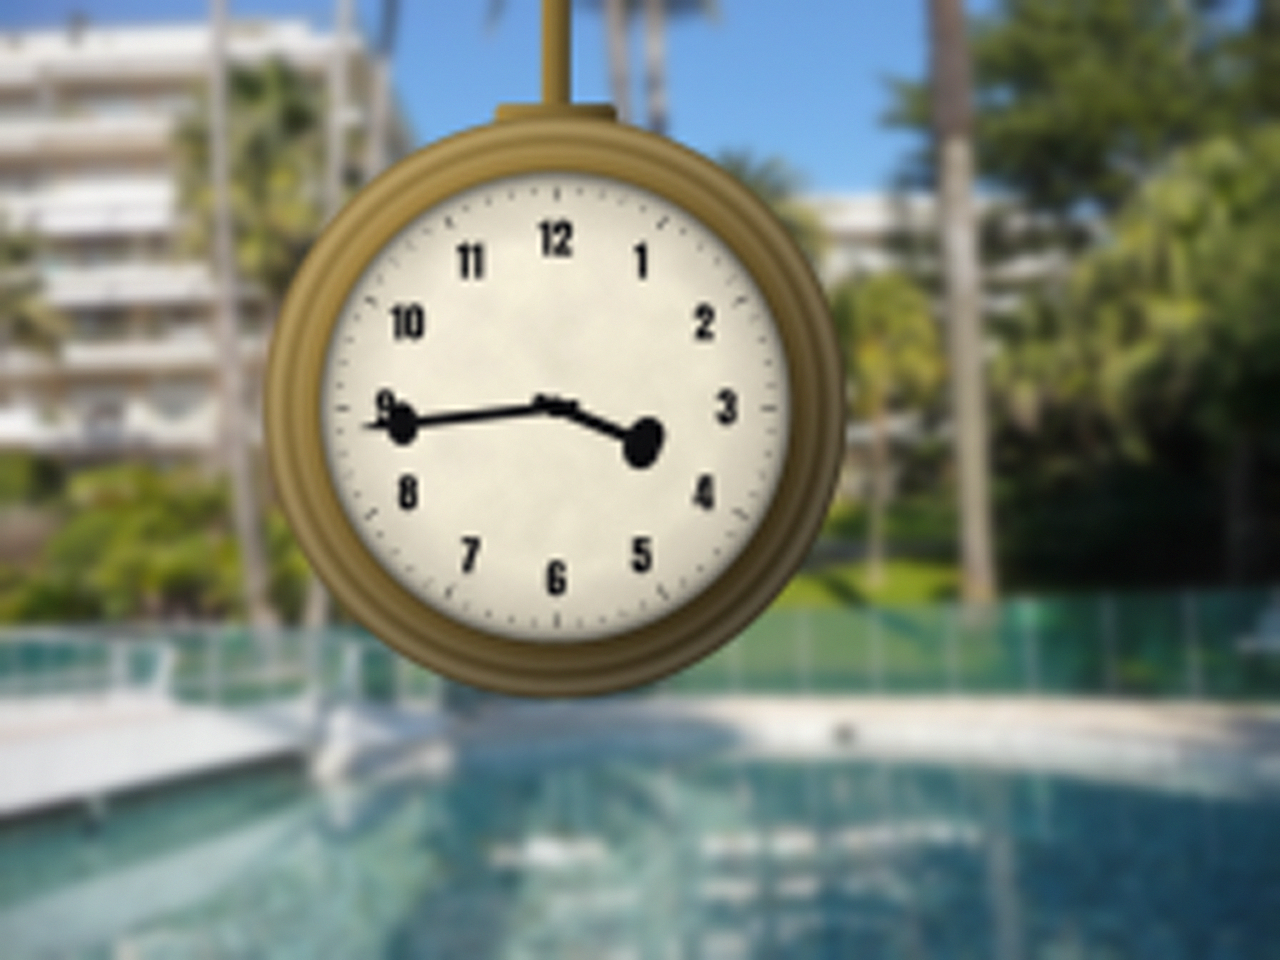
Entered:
3h44
